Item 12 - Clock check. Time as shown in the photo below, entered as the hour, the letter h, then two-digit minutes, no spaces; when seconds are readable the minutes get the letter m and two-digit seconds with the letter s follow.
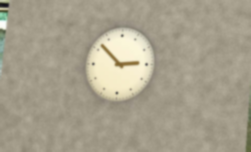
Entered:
2h52
